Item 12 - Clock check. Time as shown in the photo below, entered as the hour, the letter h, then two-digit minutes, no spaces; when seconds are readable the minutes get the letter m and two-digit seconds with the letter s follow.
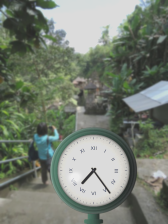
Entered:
7h24
